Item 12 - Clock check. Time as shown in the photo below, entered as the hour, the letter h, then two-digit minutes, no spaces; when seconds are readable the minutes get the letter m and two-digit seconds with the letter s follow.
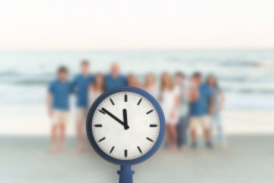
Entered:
11h51
